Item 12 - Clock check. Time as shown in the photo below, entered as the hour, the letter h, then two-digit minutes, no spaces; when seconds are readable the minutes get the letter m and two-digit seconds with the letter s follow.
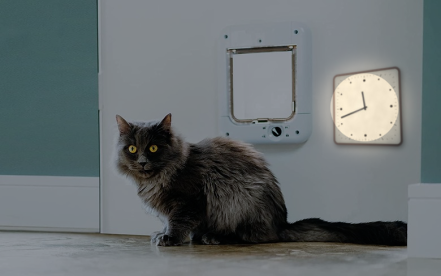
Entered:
11h42
